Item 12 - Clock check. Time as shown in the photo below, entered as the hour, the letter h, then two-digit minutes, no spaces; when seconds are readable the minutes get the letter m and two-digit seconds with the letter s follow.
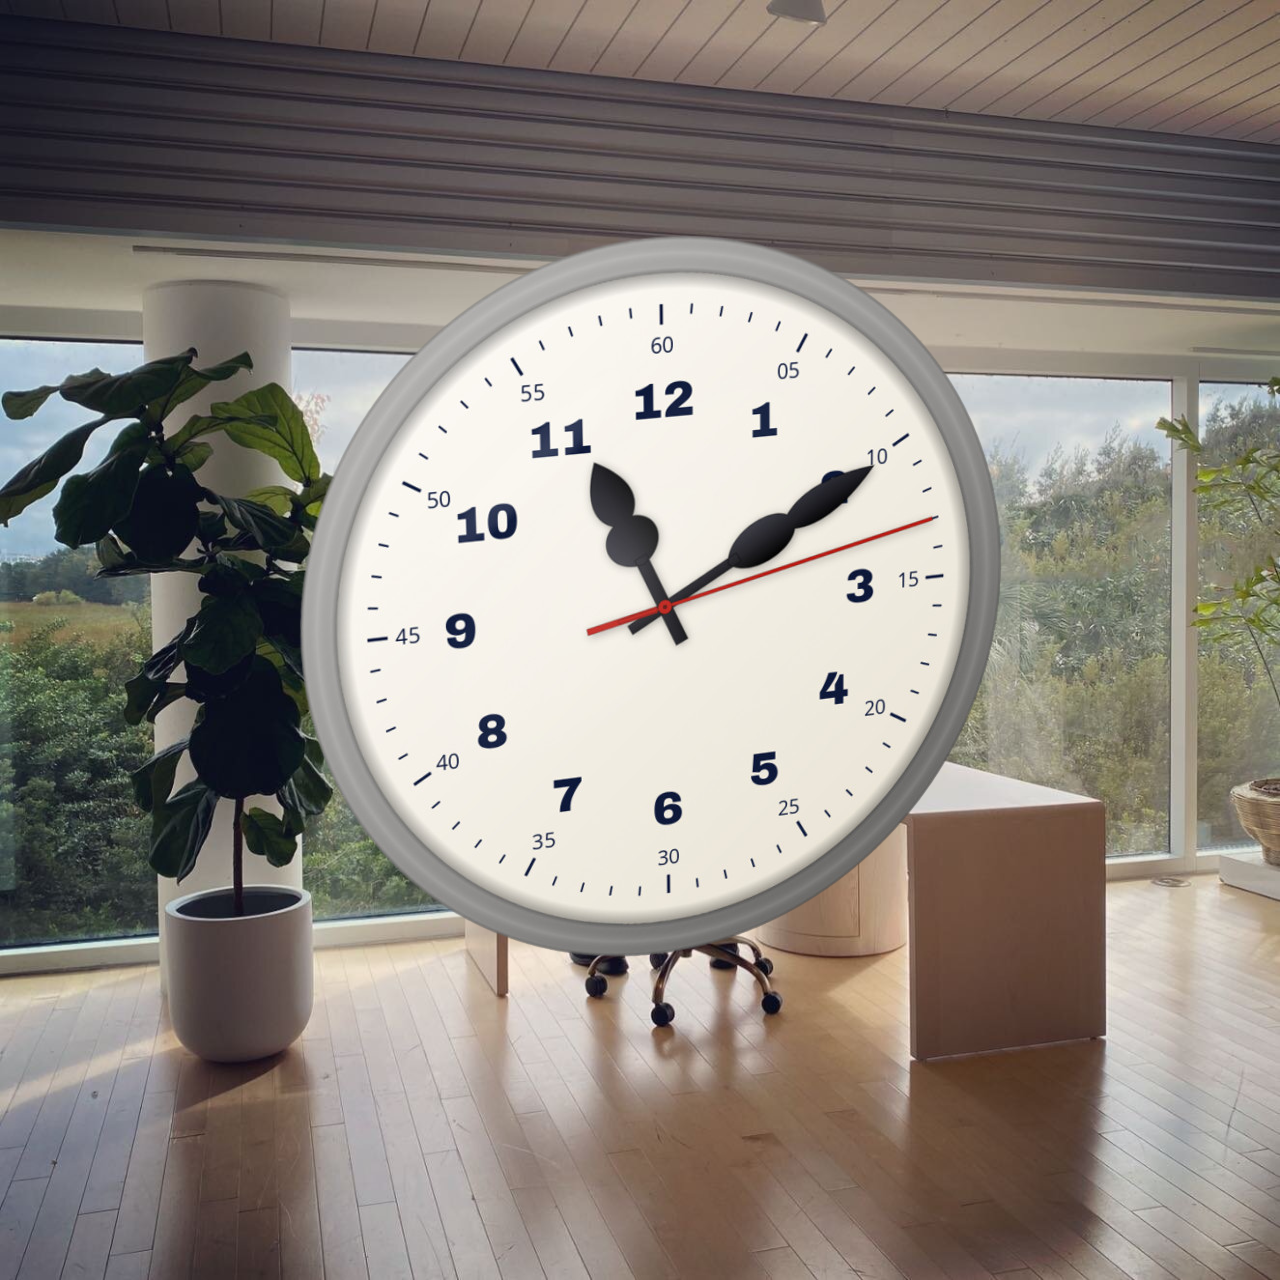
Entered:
11h10m13s
